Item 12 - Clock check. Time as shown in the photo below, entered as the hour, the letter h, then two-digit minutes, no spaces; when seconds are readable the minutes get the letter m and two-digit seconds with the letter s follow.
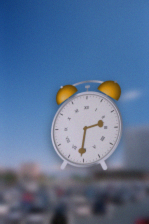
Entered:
2h31
